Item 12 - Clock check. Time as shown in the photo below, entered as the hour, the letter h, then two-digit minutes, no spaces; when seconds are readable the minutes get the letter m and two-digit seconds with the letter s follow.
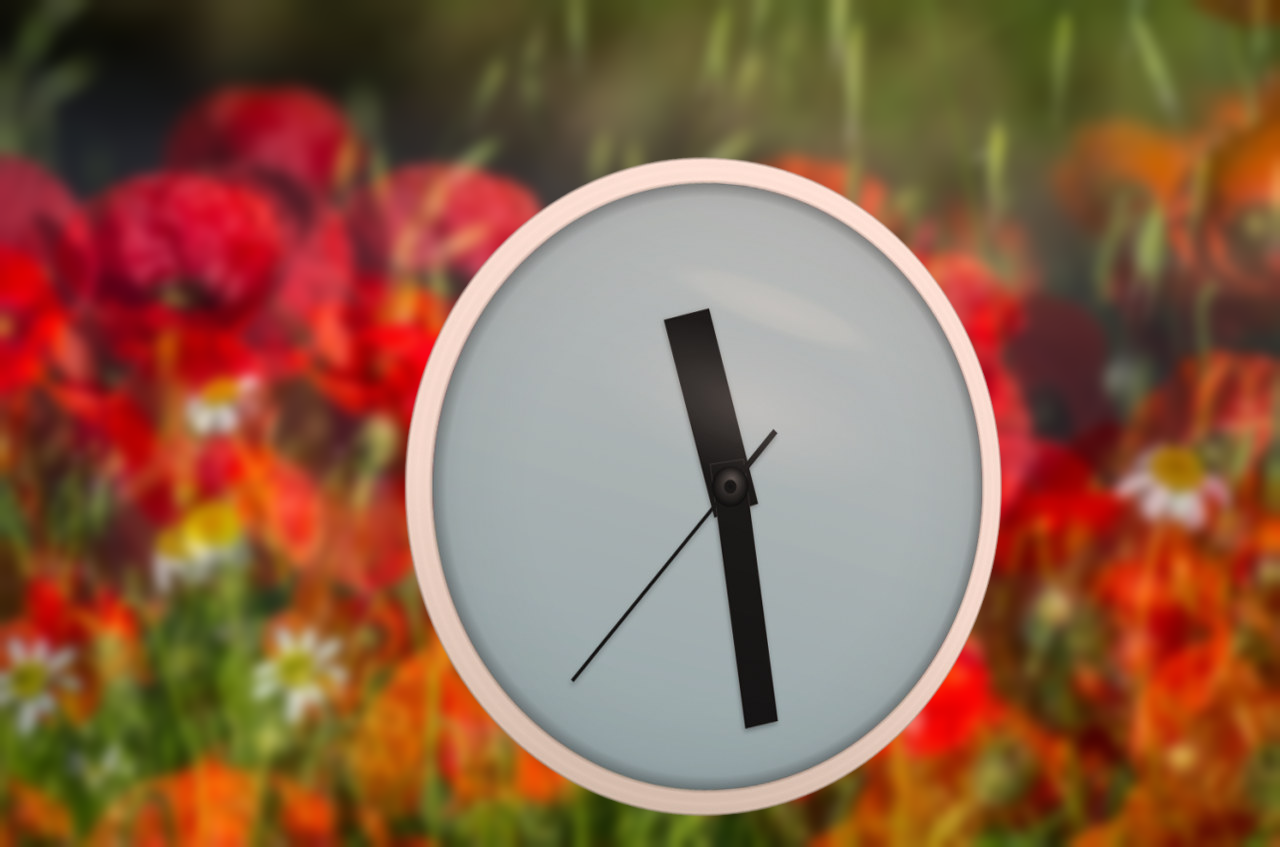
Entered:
11h28m37s
